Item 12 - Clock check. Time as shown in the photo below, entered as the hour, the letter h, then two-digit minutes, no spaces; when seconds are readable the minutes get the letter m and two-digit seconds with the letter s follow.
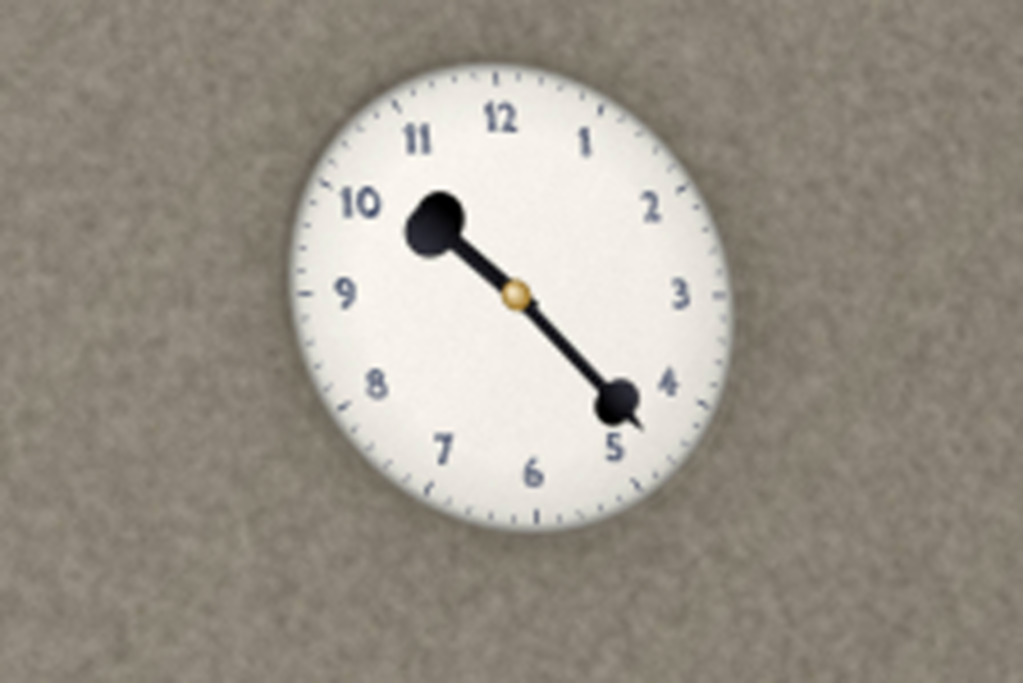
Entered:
10h23
